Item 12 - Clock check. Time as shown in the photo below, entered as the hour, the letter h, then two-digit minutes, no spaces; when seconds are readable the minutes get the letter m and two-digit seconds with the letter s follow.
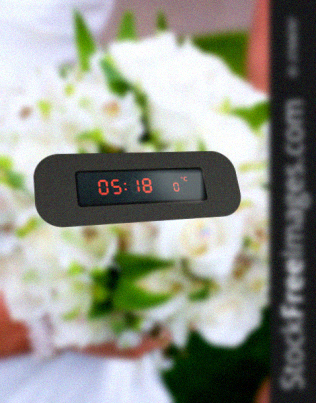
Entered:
5h18
